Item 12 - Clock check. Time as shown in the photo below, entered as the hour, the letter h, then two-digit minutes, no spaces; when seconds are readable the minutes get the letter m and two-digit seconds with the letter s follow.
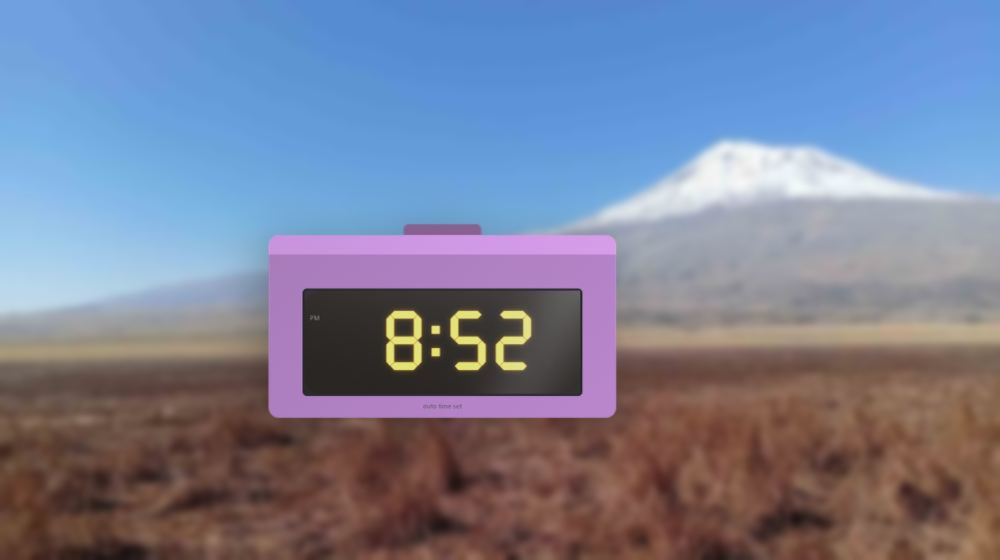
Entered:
8h52
